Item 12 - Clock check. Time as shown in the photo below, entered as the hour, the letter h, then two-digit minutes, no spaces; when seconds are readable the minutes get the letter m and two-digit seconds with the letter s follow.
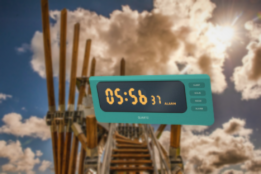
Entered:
5h56m37s
